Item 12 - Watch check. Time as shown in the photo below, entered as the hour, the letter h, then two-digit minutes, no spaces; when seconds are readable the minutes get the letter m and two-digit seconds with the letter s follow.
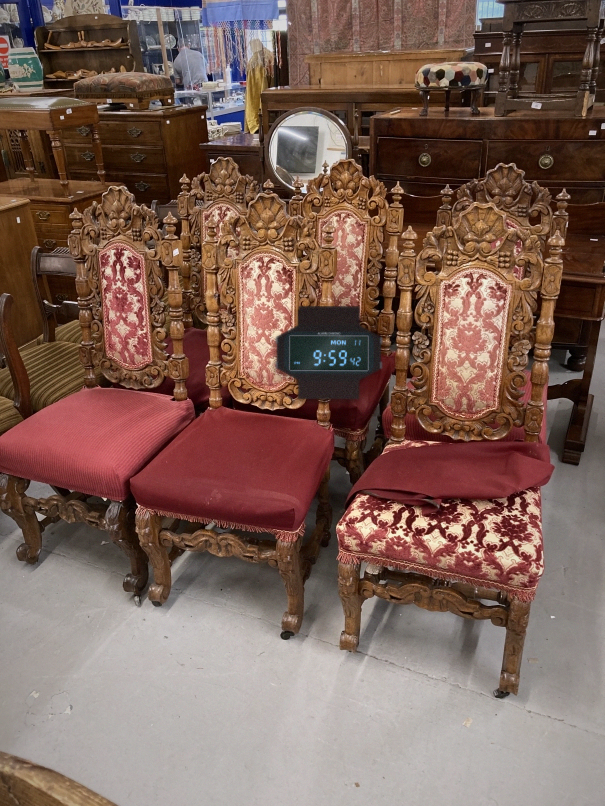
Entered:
9h59m42s
